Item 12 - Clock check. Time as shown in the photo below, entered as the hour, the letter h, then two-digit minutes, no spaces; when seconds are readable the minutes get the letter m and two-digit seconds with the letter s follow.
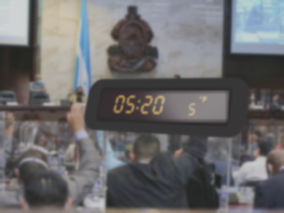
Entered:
5h20
